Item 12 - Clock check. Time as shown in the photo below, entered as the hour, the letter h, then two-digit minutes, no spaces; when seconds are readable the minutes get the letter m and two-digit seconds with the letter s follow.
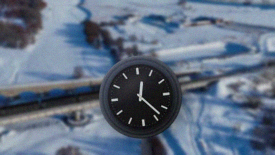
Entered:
12h23
